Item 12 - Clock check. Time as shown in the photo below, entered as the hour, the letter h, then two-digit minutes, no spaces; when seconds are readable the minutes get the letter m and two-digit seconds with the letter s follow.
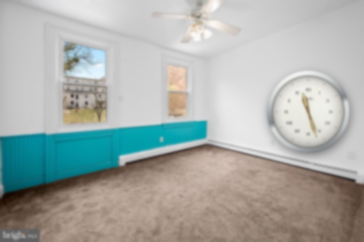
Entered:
11h27
